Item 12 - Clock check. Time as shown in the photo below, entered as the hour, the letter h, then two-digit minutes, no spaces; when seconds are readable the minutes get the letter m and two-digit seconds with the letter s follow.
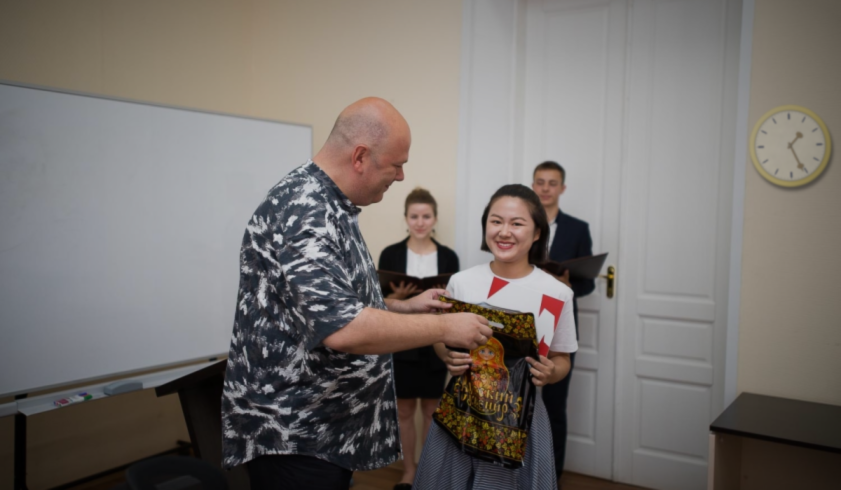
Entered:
1h26
